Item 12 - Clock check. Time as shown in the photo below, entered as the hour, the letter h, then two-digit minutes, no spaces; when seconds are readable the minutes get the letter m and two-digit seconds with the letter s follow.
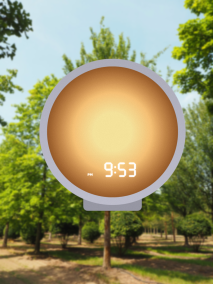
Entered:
9h53
